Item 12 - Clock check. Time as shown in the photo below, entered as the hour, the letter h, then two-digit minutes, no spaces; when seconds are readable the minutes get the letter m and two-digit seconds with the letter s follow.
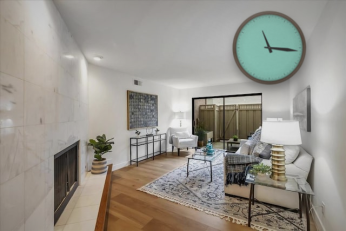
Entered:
11h16
